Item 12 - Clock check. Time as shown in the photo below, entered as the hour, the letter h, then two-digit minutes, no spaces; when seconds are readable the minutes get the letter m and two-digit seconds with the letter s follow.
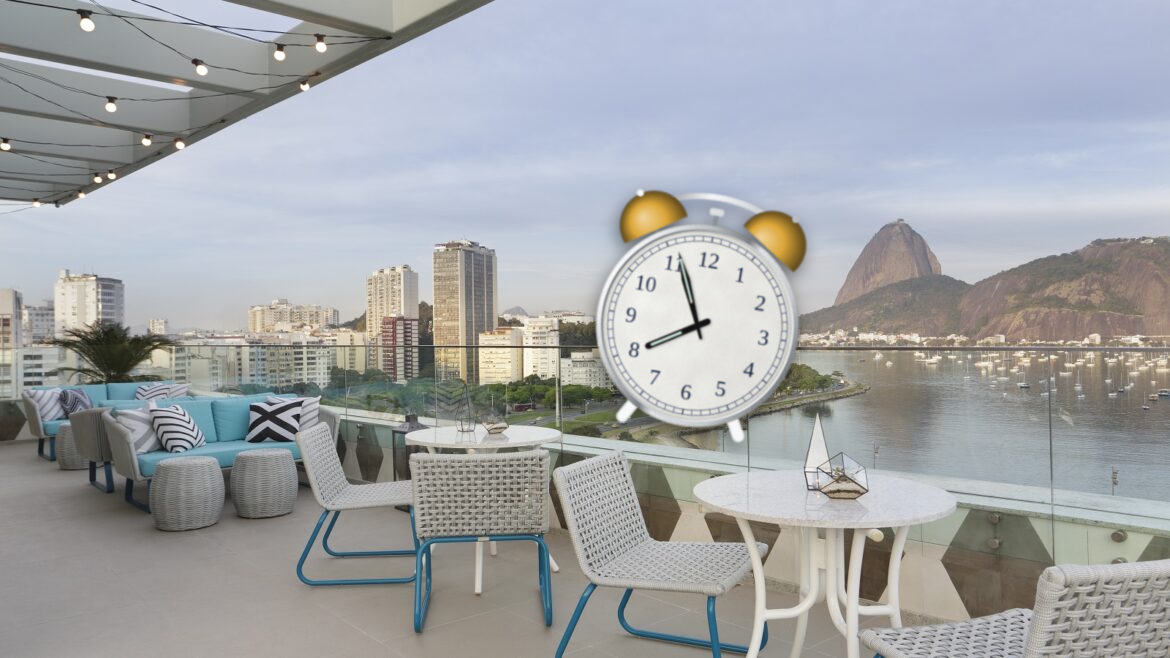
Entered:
7h56
